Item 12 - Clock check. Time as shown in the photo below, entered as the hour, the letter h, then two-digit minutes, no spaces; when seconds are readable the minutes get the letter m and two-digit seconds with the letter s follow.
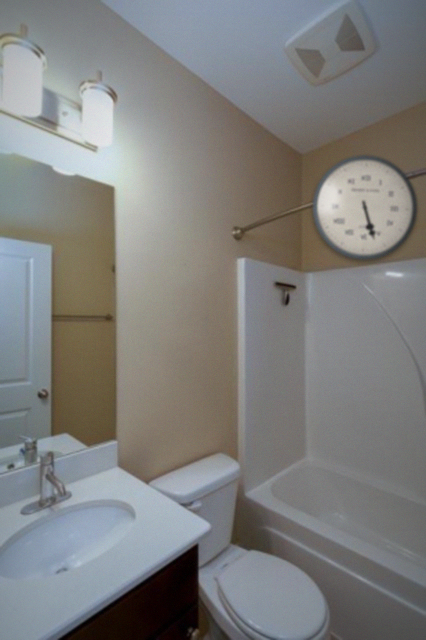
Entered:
5h27
